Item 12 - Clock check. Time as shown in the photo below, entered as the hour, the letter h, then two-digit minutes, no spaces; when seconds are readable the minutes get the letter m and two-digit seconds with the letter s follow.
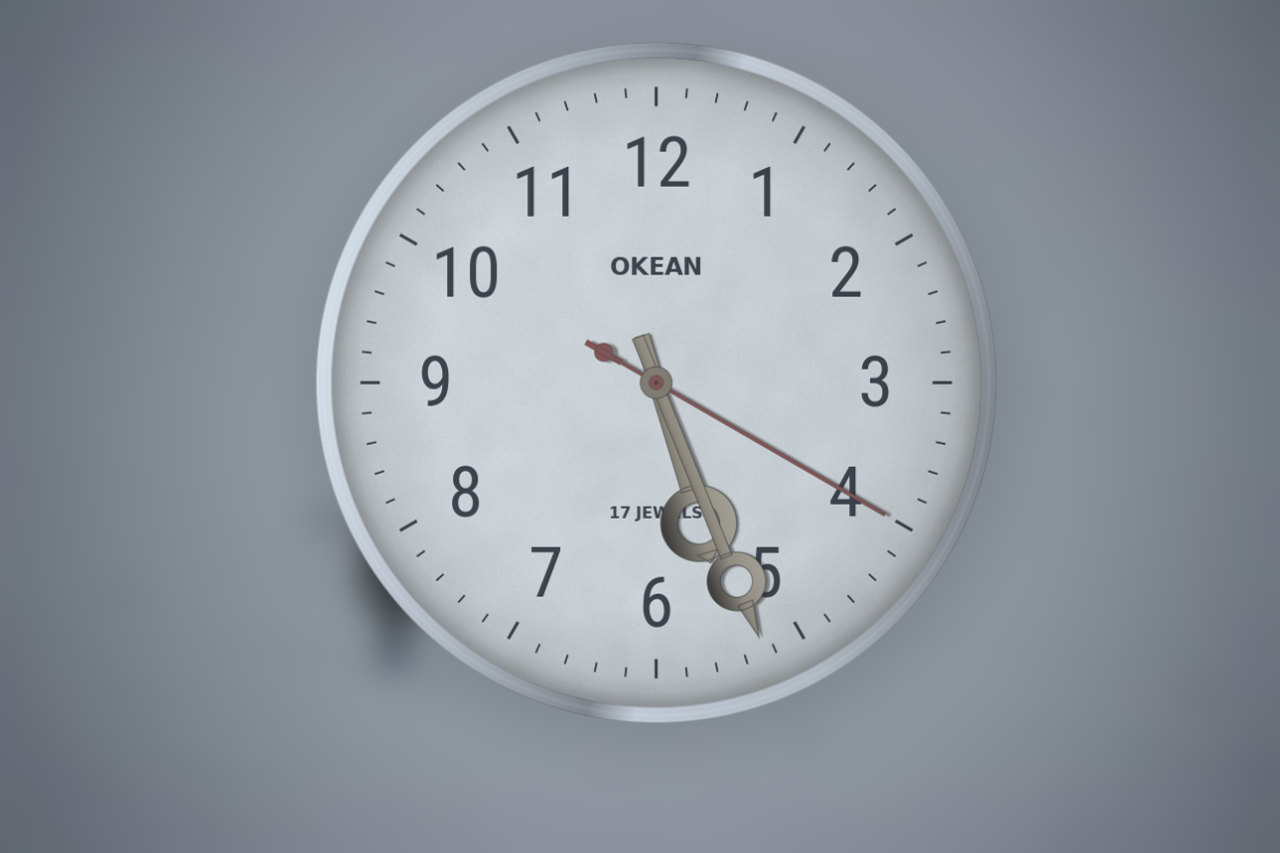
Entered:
5h26m20s
